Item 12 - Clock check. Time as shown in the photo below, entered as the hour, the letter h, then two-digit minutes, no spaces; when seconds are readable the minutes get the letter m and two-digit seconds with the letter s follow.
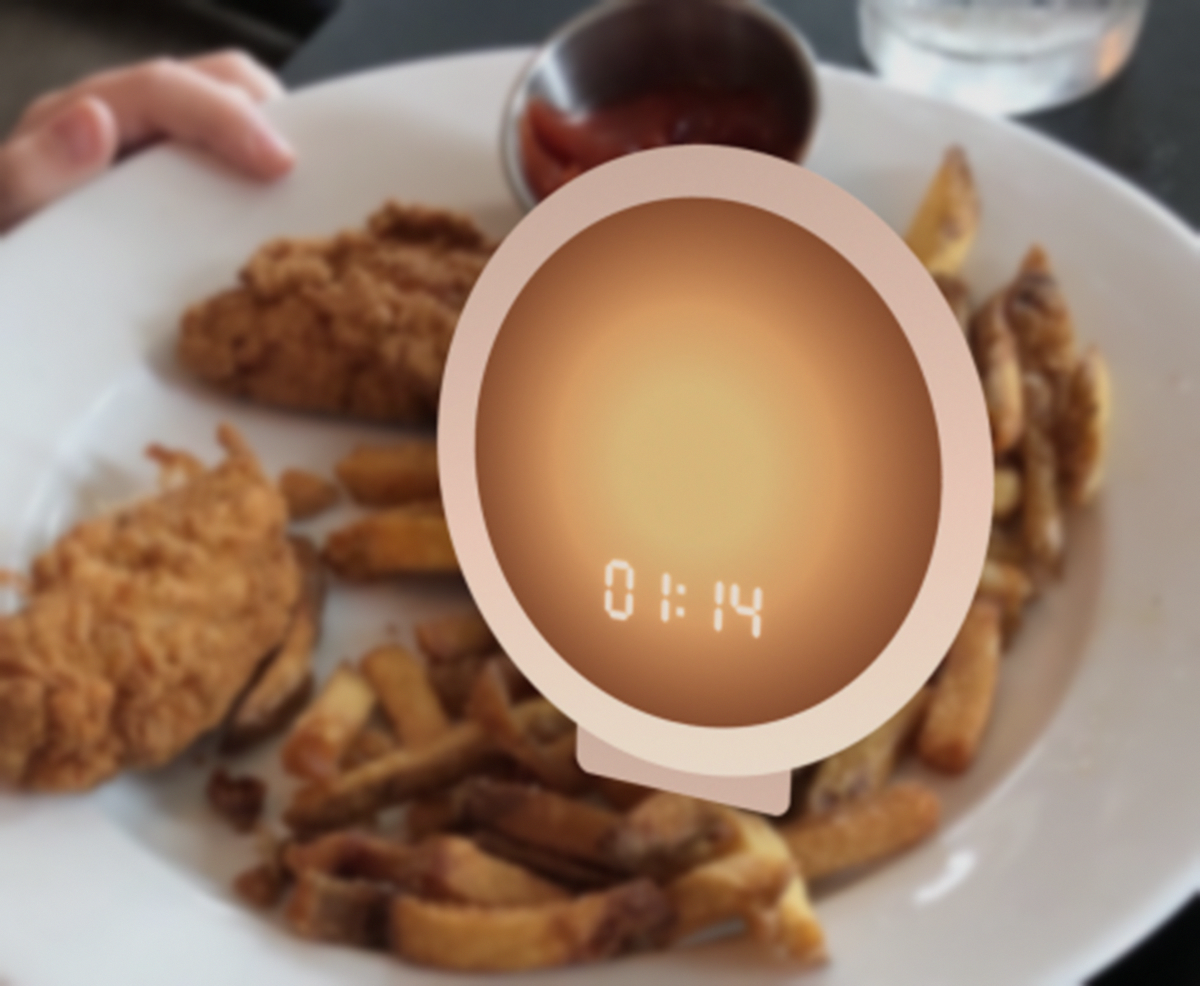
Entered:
1h14
